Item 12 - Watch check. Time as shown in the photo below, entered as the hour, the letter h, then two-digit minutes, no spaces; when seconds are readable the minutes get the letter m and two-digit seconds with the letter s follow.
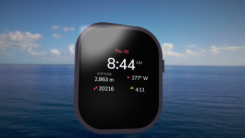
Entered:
8h44
